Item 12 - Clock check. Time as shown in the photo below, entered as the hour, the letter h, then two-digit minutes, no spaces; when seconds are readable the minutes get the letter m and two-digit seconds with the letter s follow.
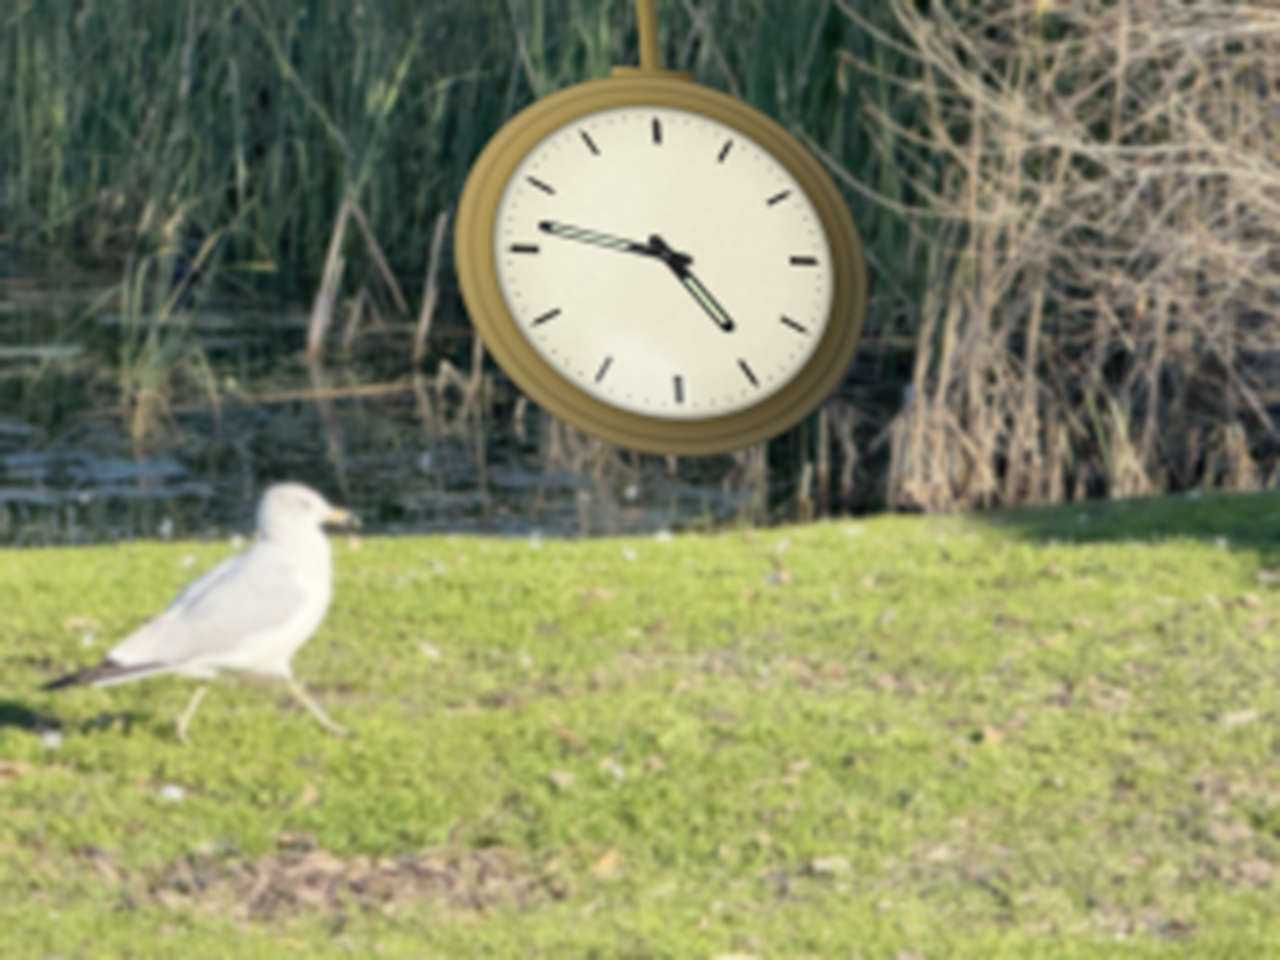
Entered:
4h47
